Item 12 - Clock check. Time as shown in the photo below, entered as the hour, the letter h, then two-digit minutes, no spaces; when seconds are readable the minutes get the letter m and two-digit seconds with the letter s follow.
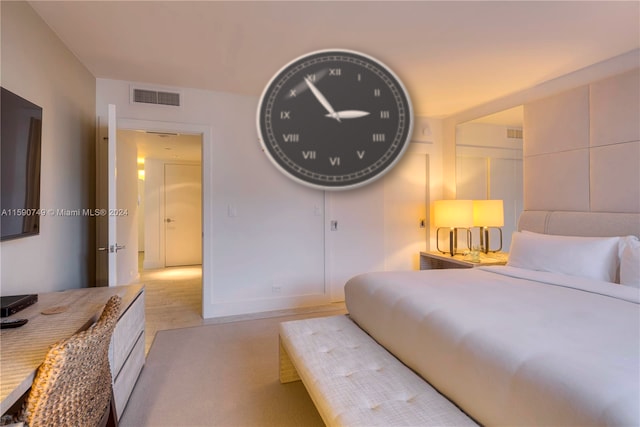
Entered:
2h54
